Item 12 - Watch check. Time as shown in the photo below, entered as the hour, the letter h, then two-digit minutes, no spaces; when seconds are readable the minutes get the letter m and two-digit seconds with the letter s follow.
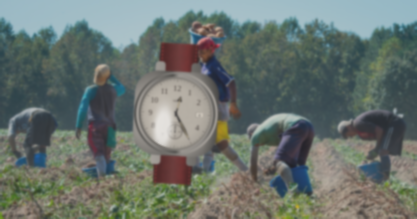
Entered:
12h25
